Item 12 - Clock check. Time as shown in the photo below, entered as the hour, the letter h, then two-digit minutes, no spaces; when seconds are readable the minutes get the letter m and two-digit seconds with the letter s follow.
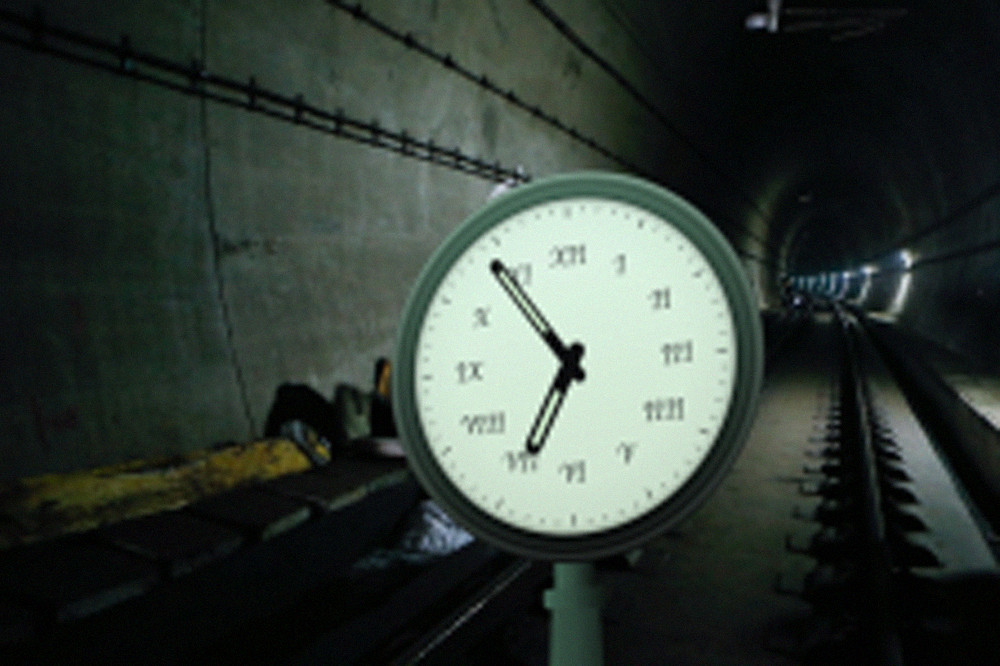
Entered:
6h54
